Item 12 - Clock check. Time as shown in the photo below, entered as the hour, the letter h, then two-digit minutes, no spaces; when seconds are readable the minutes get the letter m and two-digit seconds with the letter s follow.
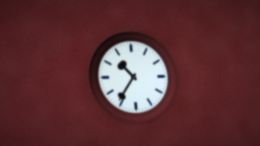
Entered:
10h36
